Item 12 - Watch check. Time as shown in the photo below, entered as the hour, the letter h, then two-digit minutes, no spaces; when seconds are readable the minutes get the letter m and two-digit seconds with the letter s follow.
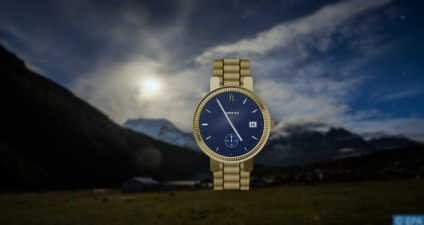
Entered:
4h55
